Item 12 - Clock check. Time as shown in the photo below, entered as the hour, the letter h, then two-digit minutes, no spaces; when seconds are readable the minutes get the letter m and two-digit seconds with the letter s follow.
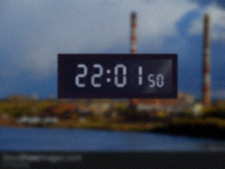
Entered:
22h01m50s
